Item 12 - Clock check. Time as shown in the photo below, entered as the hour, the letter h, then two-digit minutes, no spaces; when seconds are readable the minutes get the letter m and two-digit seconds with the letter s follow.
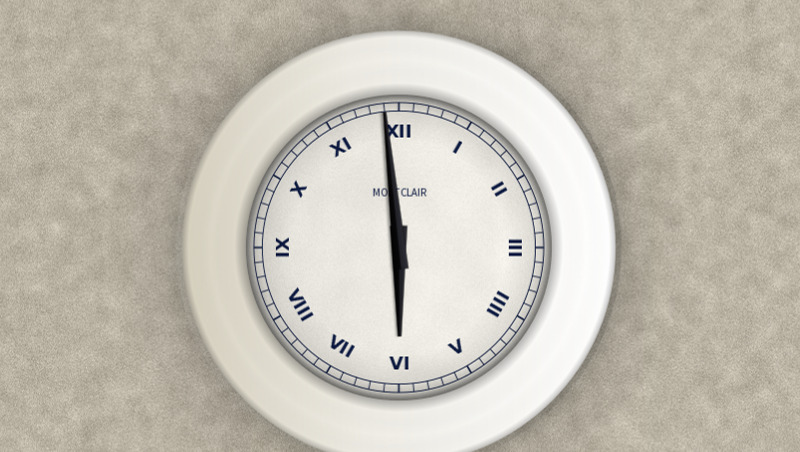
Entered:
5h59
